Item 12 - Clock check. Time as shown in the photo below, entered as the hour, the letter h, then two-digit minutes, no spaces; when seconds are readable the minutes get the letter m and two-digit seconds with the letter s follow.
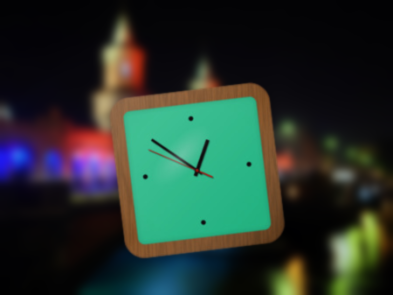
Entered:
12h51m50s
